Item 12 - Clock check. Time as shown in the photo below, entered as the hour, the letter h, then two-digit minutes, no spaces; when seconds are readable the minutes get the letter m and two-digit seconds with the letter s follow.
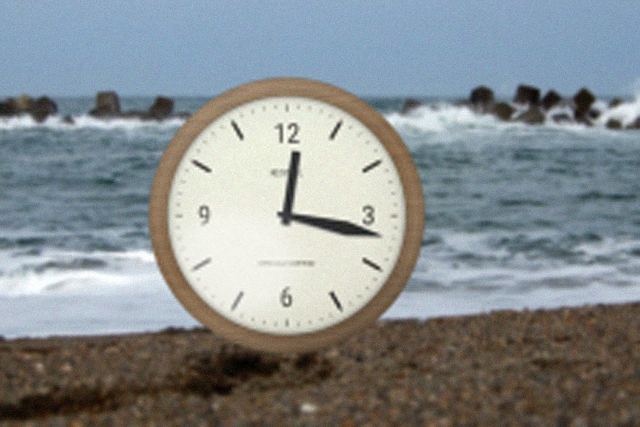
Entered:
12h17
